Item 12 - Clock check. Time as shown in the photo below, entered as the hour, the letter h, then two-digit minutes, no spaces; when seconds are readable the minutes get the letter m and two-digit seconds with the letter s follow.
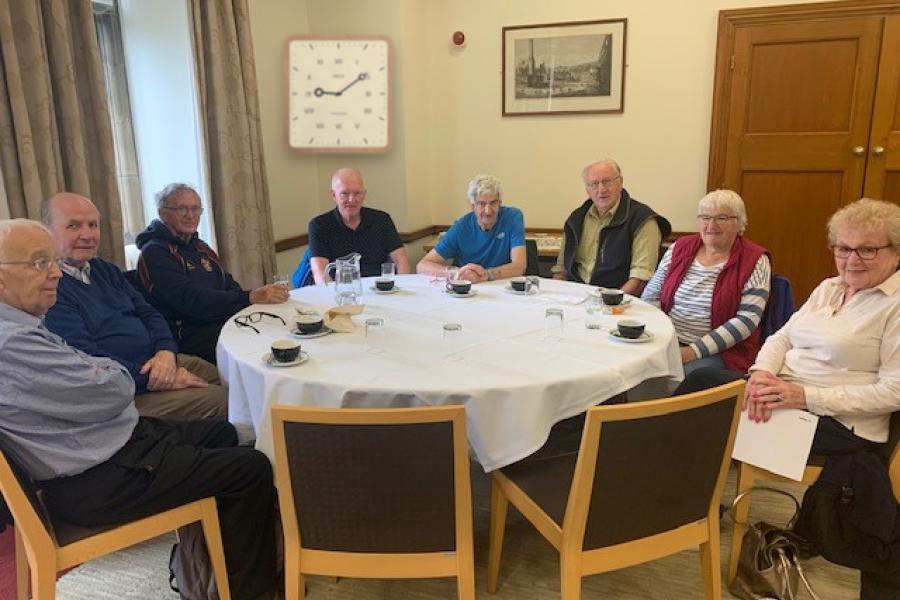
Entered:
9h09
